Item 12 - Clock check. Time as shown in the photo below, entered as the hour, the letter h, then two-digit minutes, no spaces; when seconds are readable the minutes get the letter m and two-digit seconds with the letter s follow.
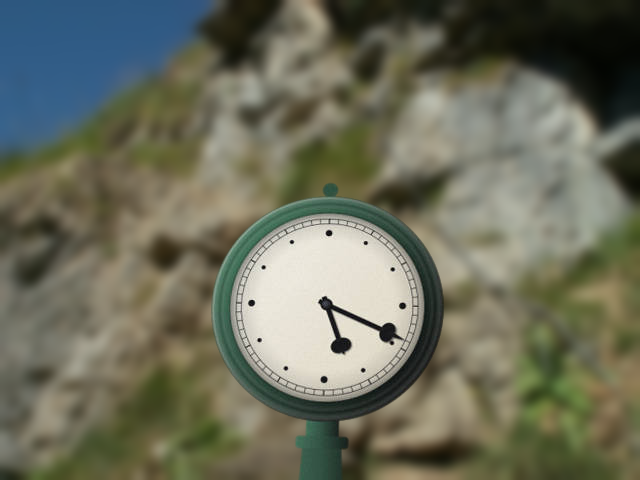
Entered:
5h19
